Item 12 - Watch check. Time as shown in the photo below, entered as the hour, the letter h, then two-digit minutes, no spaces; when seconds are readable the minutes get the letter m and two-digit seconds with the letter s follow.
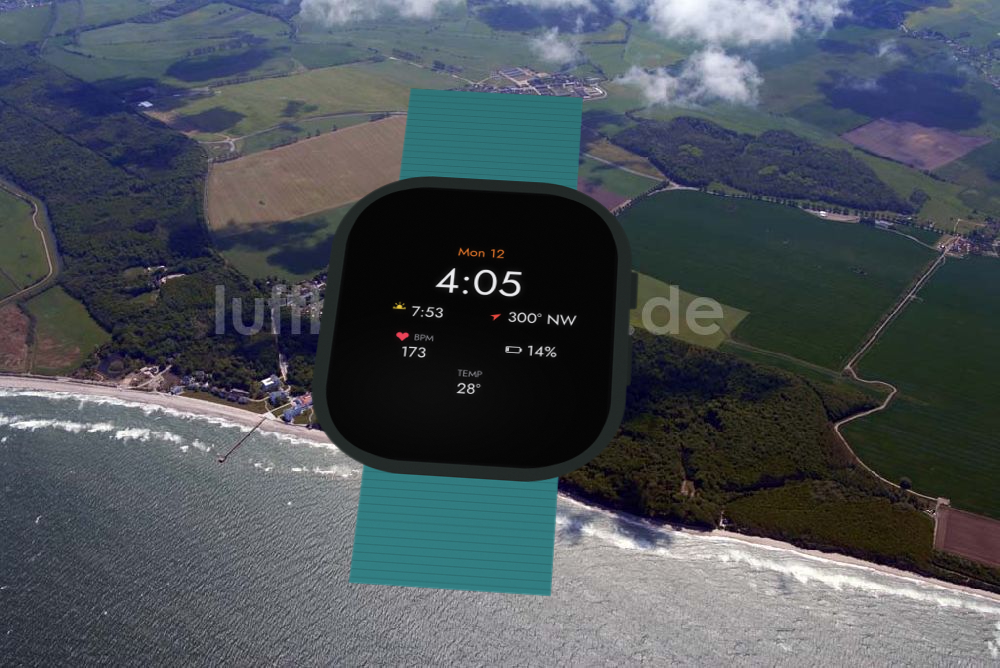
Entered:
4h05
